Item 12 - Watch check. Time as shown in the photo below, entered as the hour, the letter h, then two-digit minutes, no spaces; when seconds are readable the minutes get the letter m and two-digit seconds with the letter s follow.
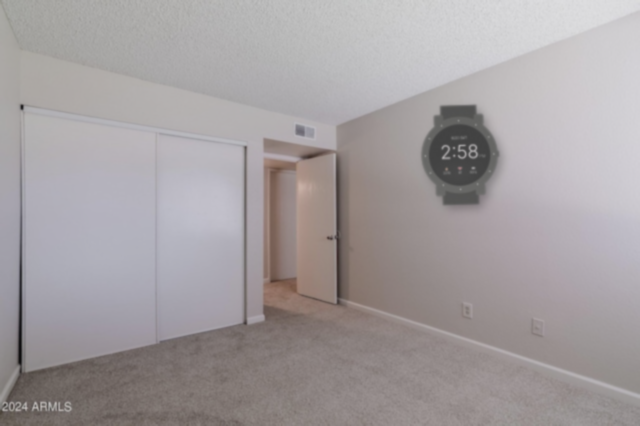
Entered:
2h58
